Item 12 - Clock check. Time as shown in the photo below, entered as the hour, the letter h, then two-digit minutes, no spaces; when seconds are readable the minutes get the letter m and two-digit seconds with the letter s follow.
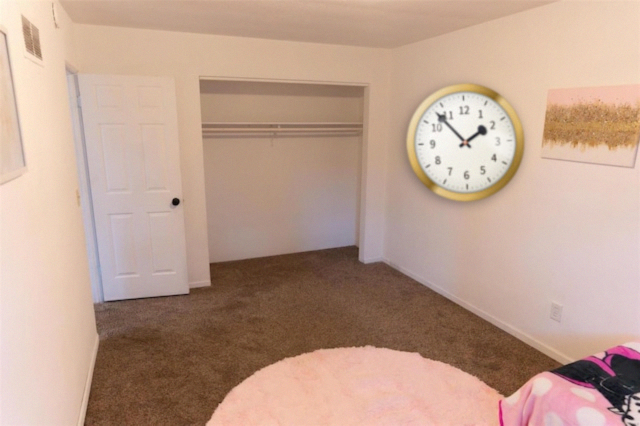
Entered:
1h53
